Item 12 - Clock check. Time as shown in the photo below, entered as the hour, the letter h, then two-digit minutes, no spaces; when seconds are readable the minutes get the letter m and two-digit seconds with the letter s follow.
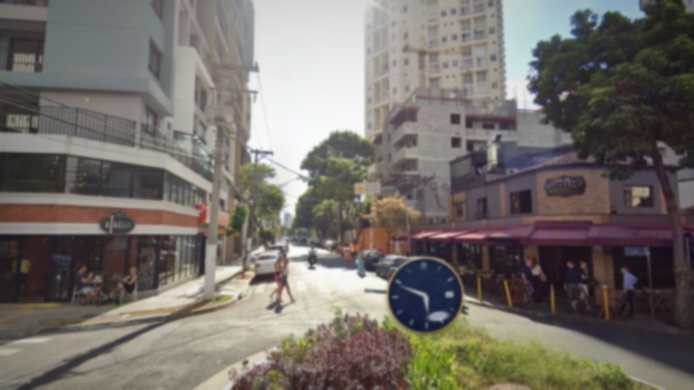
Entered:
5h49
